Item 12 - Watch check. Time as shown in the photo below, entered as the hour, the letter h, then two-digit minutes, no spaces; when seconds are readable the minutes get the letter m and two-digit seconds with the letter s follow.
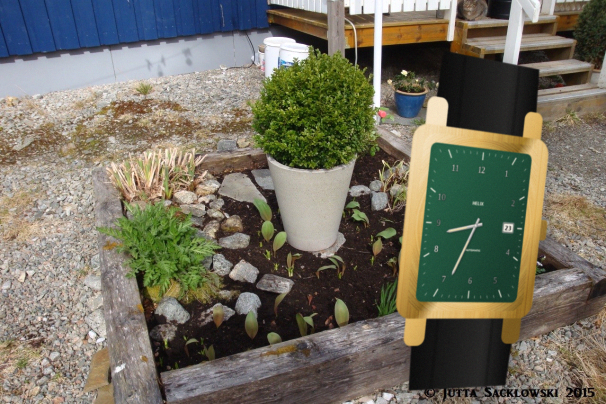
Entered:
8h34
